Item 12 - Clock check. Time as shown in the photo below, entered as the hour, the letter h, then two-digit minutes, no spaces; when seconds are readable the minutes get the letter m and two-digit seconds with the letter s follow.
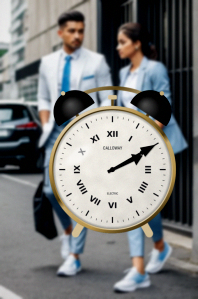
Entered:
2h10
